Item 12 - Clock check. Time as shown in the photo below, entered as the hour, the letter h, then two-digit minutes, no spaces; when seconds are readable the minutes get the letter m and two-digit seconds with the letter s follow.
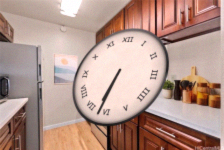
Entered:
6h32
